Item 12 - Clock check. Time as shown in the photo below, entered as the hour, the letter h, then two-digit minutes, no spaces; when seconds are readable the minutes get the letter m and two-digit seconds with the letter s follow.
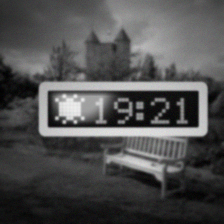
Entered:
19h21
